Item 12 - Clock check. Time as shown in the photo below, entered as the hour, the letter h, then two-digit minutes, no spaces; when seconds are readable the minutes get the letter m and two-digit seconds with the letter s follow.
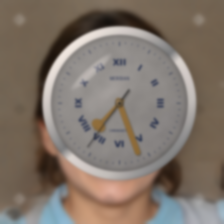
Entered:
7h26m36s
